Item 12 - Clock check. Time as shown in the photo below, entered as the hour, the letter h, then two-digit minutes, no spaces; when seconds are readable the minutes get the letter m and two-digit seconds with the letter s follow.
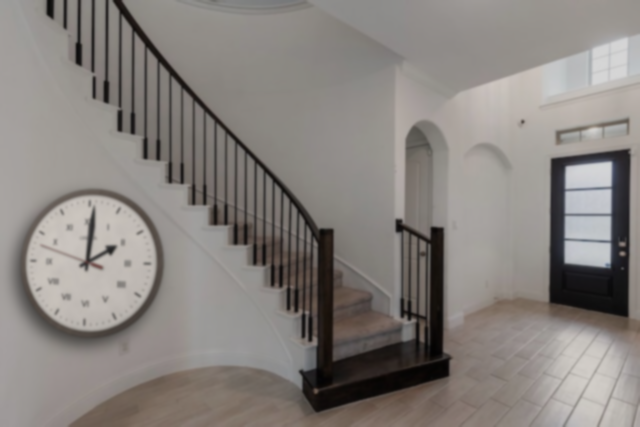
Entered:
2h00m48s
